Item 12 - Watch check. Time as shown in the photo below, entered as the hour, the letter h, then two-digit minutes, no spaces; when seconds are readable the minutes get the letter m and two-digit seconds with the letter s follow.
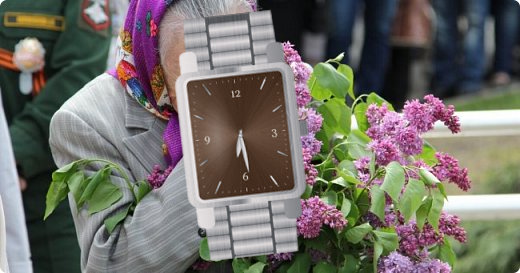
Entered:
6h29
